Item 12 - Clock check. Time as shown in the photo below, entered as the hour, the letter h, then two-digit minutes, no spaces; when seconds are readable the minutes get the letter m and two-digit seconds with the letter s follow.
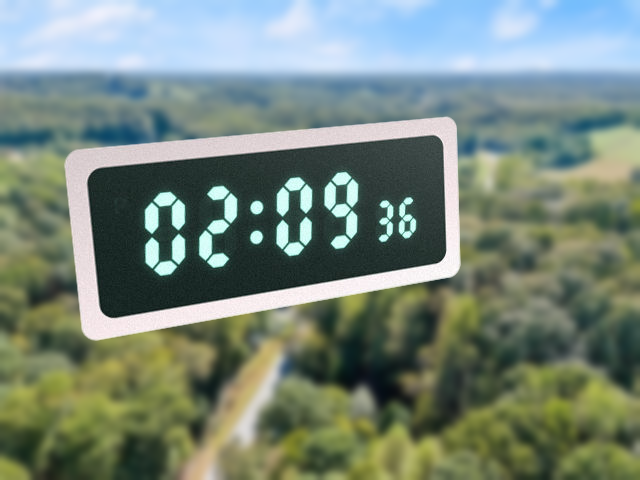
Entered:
2h09m36s
